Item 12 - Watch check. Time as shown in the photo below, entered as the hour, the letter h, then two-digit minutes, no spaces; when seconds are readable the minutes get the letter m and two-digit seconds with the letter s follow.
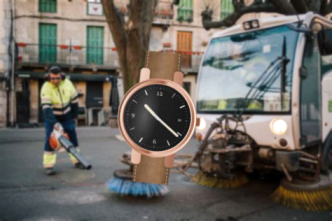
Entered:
10h21
